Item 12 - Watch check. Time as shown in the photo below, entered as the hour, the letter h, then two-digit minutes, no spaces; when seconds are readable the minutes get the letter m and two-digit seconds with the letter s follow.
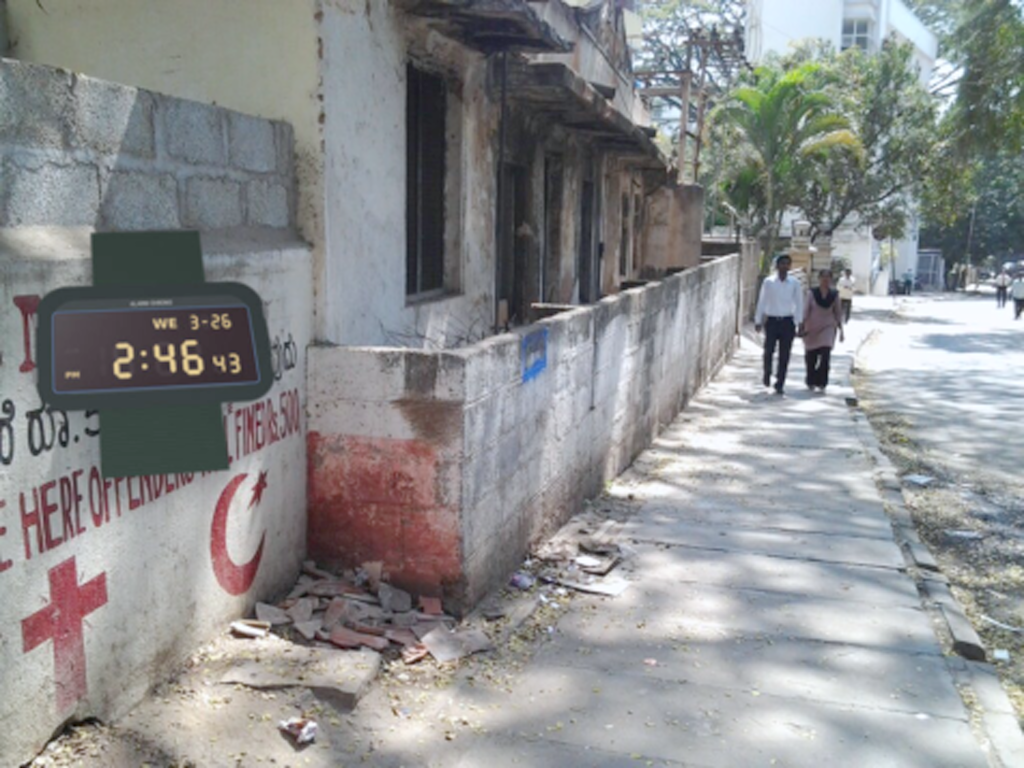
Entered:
2h46m43s
